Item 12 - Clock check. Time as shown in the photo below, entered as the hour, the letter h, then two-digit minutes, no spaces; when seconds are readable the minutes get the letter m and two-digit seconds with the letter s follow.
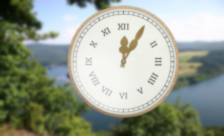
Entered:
12h05
